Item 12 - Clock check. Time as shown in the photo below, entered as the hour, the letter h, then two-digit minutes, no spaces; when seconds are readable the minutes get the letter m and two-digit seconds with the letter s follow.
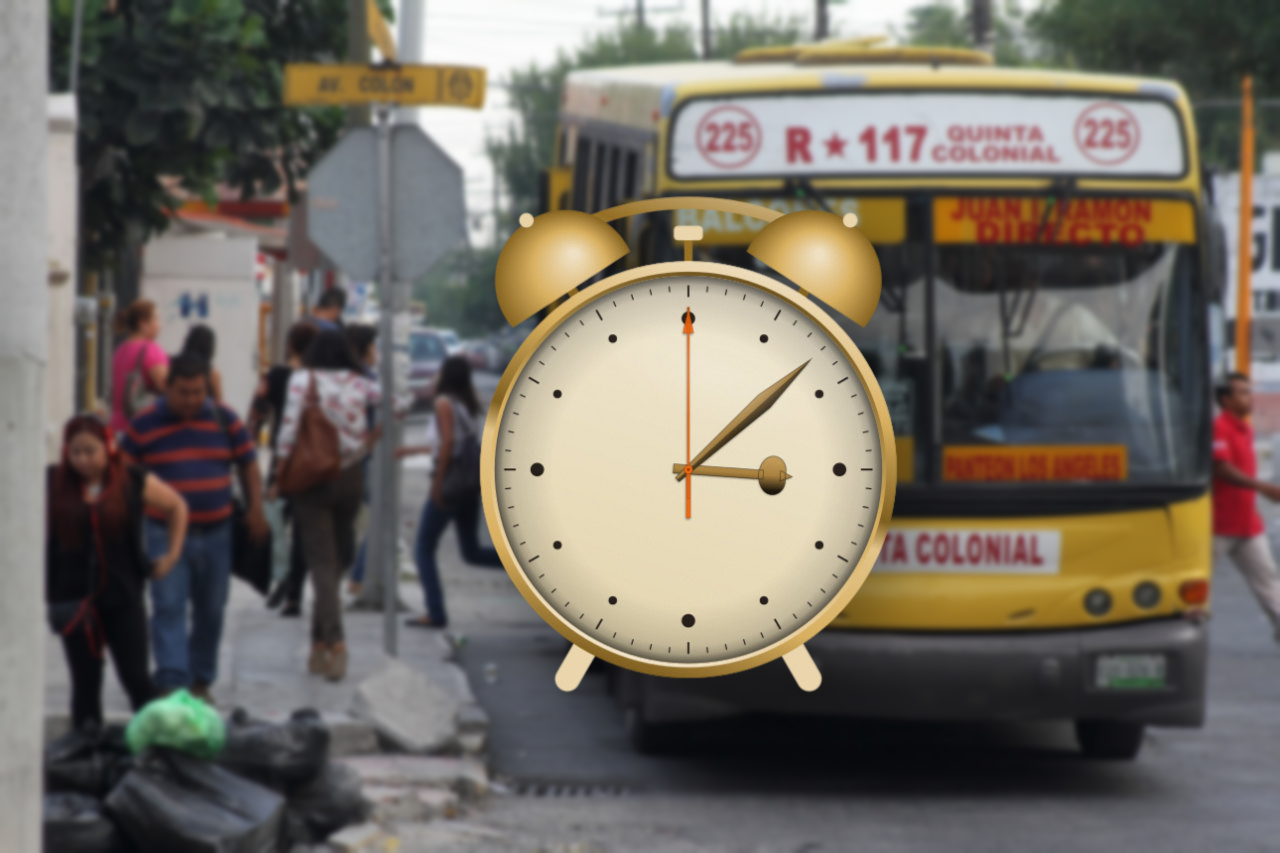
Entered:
3h08m00s
